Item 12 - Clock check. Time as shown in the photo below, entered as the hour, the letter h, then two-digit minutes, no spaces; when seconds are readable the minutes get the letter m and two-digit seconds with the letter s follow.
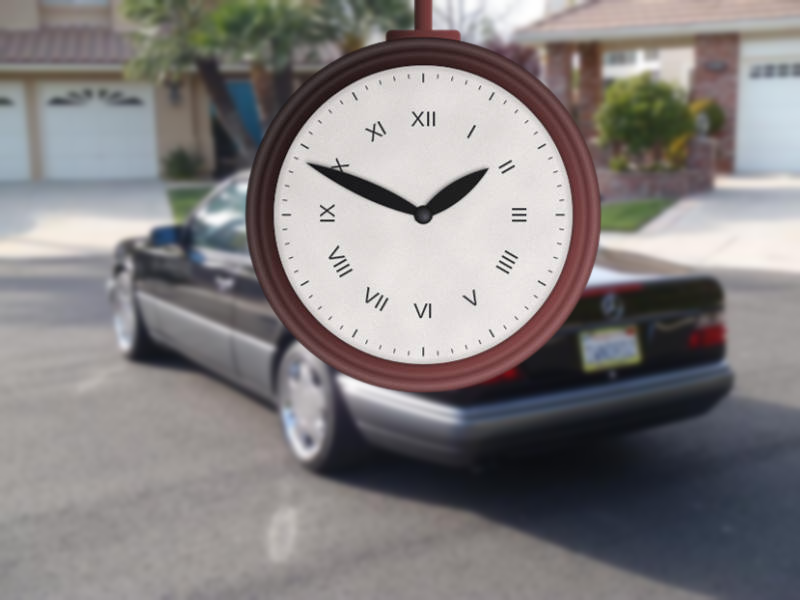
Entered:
1h49
